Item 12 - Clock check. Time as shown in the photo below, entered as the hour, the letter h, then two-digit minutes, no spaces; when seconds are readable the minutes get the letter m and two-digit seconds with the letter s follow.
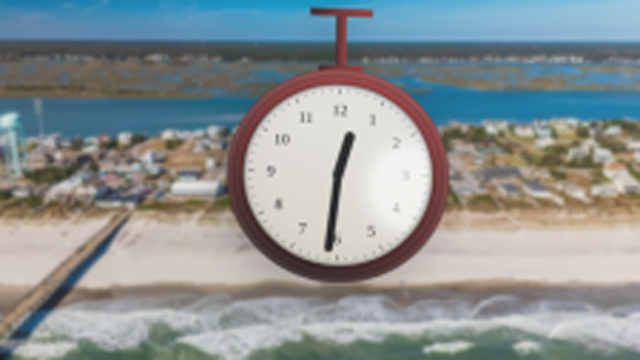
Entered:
12h31
